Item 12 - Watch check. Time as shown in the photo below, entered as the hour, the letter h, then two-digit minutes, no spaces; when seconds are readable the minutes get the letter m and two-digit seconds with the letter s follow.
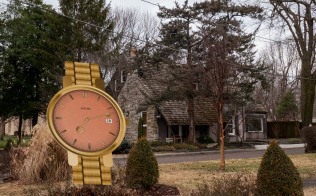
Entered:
7h12
